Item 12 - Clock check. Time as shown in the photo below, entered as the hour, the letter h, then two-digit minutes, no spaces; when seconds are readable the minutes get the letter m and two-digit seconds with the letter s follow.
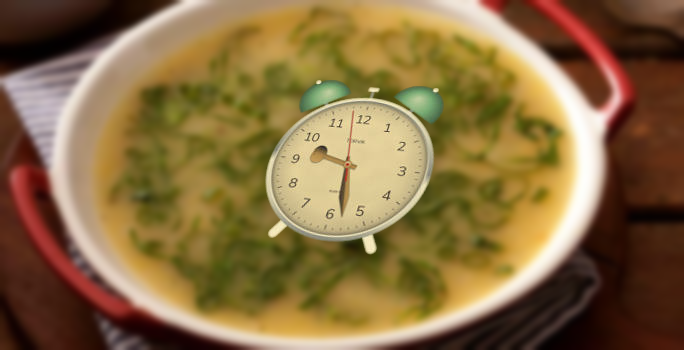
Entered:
9h27m58s
